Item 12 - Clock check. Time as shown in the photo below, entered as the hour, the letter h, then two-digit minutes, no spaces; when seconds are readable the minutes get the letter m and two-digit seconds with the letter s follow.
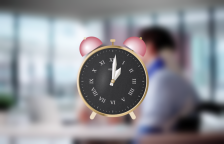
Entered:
1h01
